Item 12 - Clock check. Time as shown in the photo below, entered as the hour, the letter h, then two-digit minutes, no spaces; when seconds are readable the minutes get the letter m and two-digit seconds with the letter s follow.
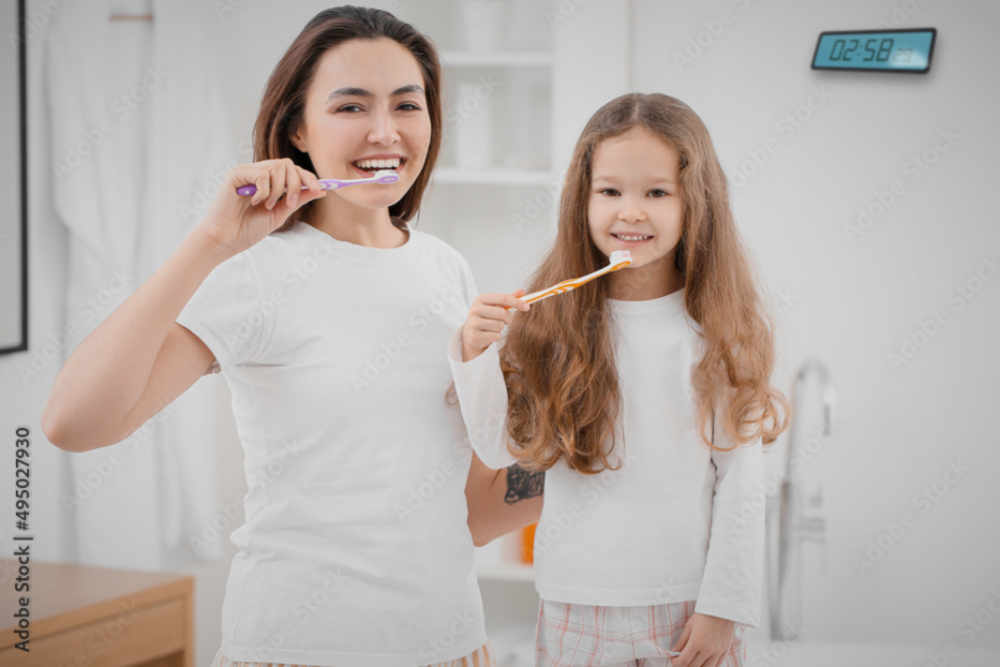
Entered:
2h58
